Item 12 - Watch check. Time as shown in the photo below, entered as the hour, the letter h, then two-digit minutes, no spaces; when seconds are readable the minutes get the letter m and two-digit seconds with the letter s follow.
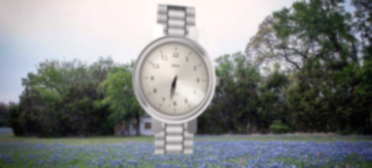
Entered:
6h32
